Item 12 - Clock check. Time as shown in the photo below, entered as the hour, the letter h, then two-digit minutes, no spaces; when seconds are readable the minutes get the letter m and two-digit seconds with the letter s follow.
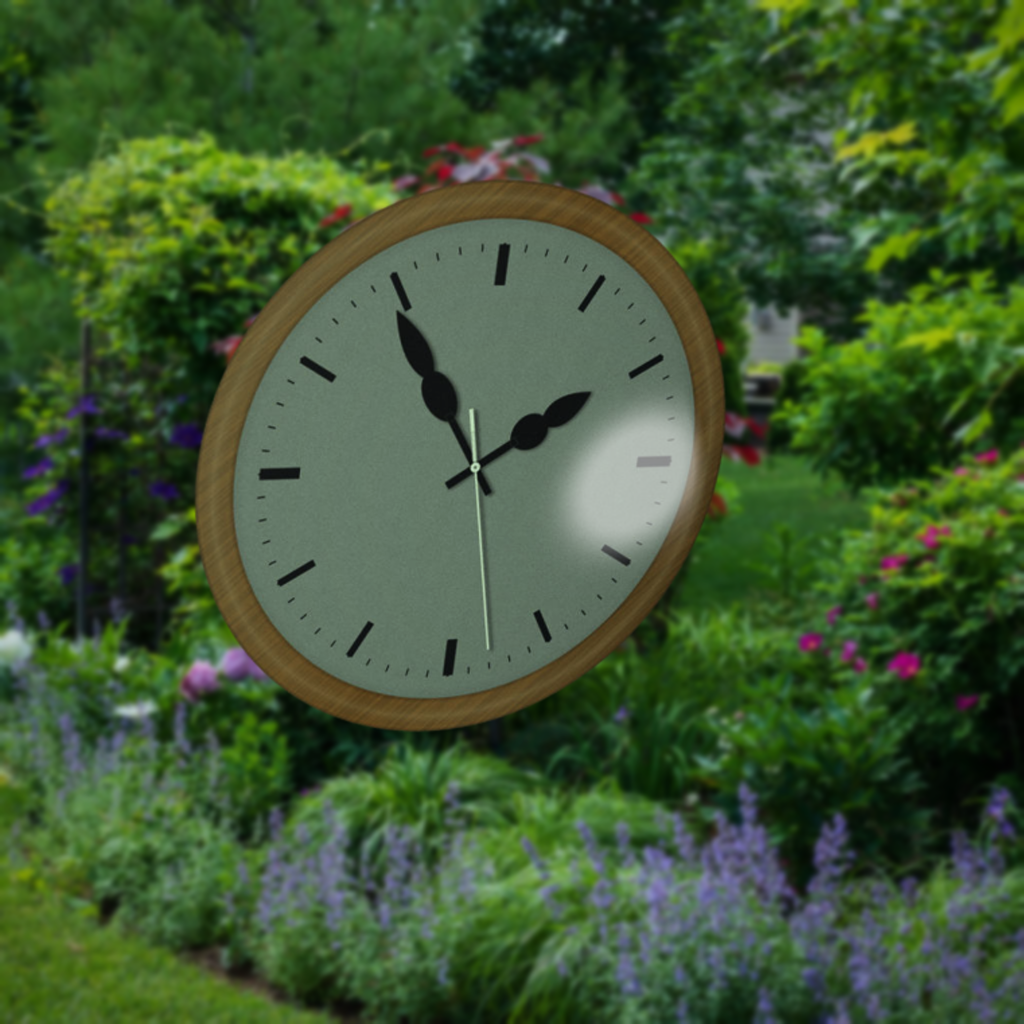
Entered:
1h54m28s
